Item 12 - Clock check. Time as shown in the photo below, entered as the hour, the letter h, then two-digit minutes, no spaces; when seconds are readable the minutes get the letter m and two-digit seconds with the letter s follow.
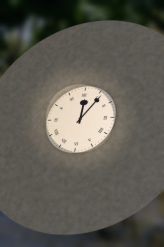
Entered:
12h06
